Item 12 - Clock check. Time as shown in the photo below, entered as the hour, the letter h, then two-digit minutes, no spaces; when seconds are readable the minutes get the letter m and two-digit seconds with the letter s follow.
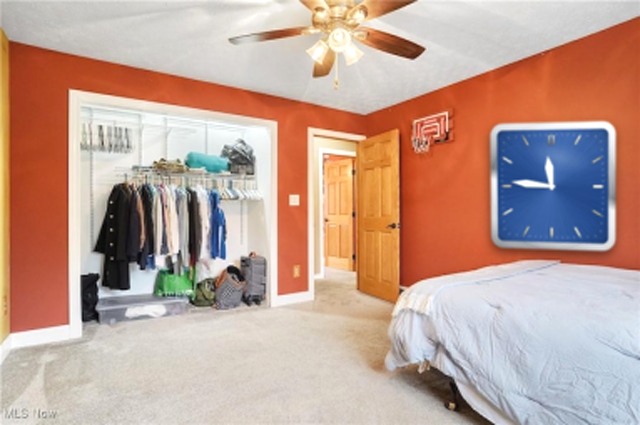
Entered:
11h46
